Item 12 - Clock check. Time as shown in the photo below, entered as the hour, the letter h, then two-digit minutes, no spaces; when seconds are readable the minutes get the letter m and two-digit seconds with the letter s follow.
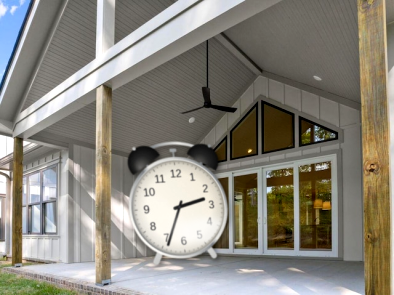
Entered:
2h34
